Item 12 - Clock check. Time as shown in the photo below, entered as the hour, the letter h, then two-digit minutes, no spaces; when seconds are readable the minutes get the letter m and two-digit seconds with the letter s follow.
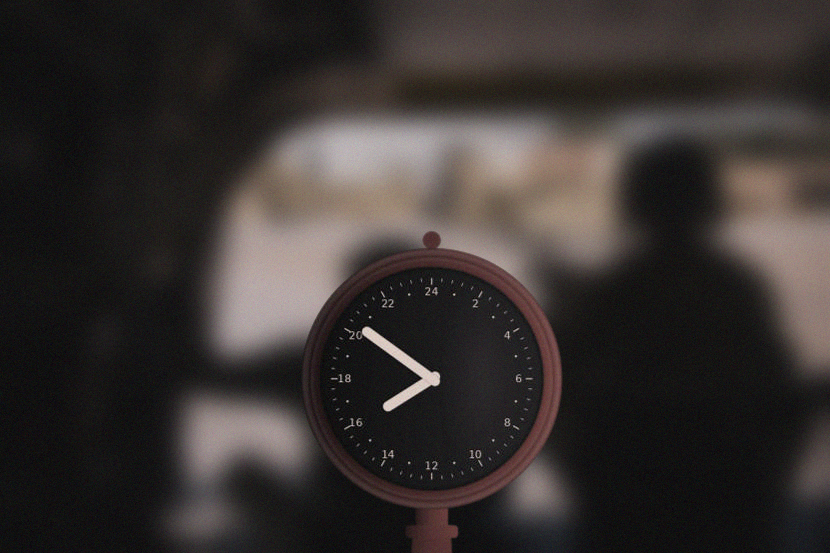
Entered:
15h51
